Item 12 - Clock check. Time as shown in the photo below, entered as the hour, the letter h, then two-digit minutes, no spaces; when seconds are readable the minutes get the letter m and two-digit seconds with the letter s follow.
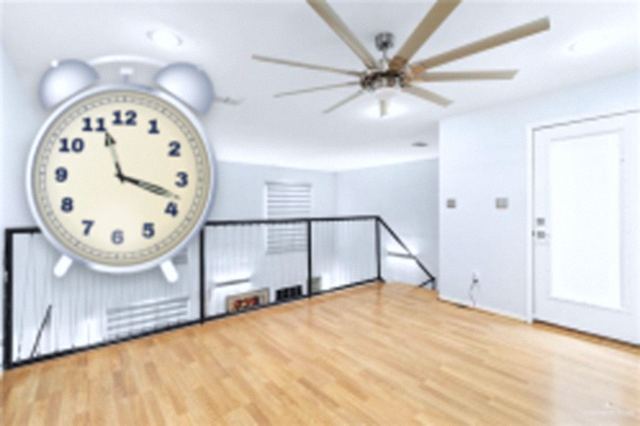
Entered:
11h18
